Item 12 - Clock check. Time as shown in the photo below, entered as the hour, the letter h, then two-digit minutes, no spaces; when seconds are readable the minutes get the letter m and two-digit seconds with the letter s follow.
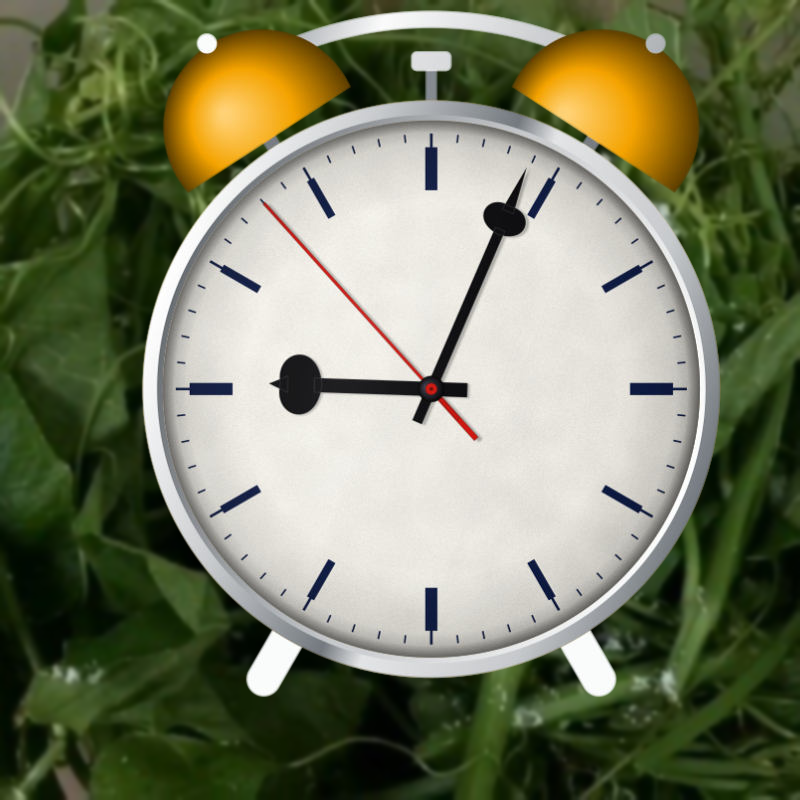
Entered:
9h03m53s
